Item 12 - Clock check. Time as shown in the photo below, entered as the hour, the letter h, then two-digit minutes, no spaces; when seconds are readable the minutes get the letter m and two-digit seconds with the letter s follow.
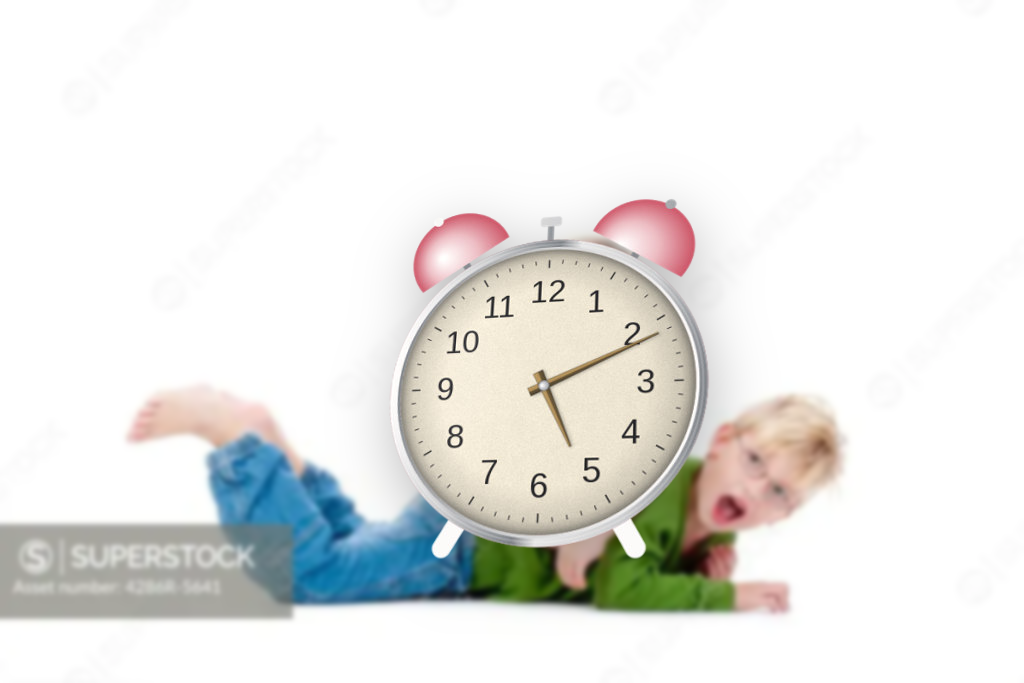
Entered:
5h11
